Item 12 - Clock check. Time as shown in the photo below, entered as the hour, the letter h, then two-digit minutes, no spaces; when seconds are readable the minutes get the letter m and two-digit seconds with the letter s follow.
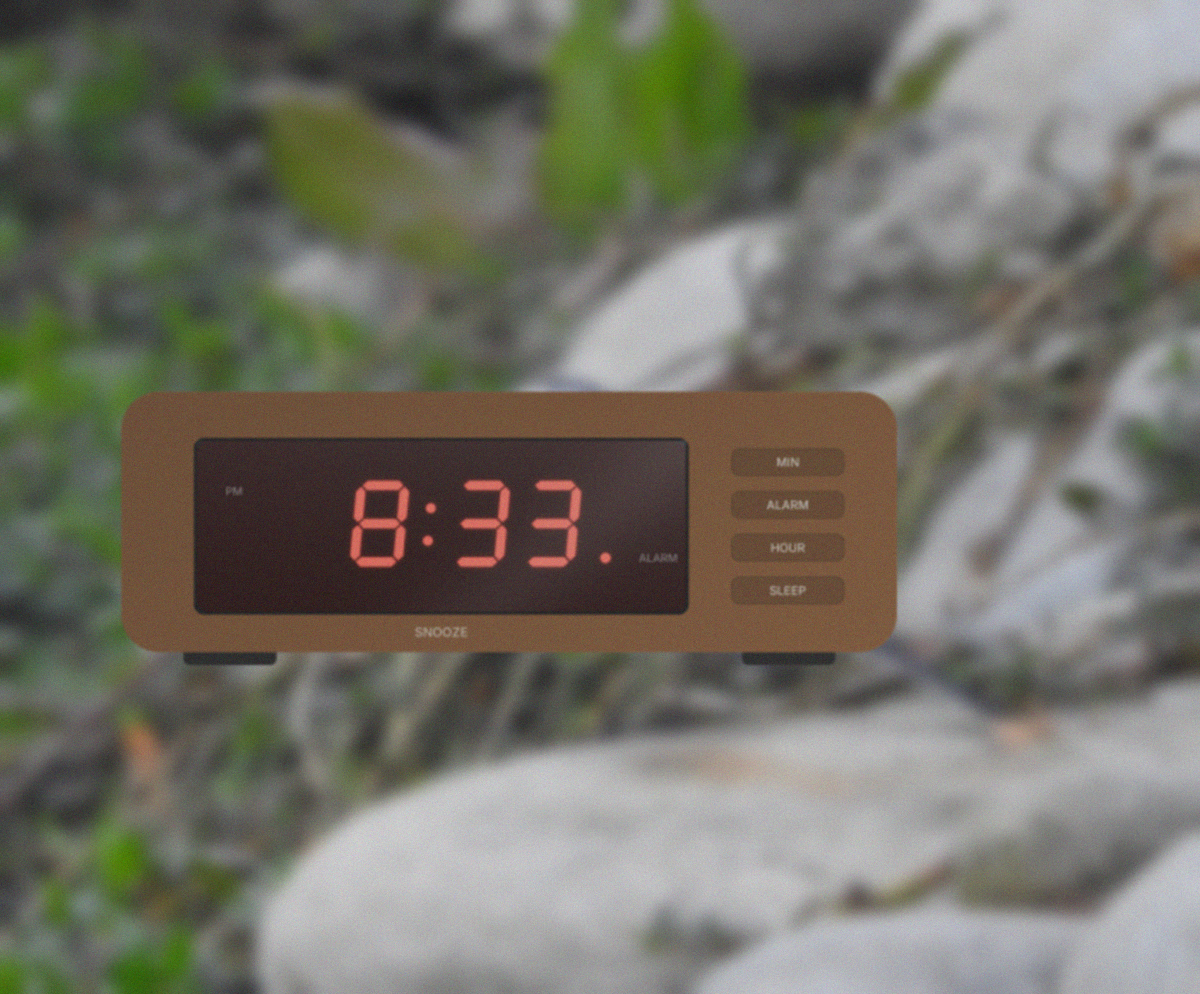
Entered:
8h33
